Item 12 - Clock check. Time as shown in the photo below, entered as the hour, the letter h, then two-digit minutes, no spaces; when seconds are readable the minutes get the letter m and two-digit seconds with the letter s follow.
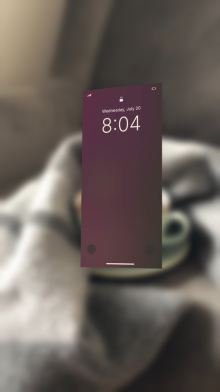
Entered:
8h04
